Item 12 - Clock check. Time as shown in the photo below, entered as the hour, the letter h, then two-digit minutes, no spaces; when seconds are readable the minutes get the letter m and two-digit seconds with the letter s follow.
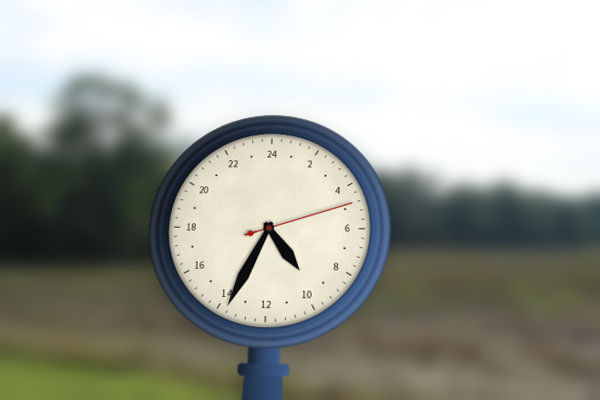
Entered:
9h34m12s
